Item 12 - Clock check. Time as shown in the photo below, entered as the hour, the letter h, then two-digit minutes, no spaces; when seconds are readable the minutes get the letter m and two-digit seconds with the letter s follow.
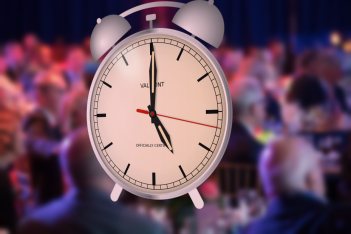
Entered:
5h00m17s
